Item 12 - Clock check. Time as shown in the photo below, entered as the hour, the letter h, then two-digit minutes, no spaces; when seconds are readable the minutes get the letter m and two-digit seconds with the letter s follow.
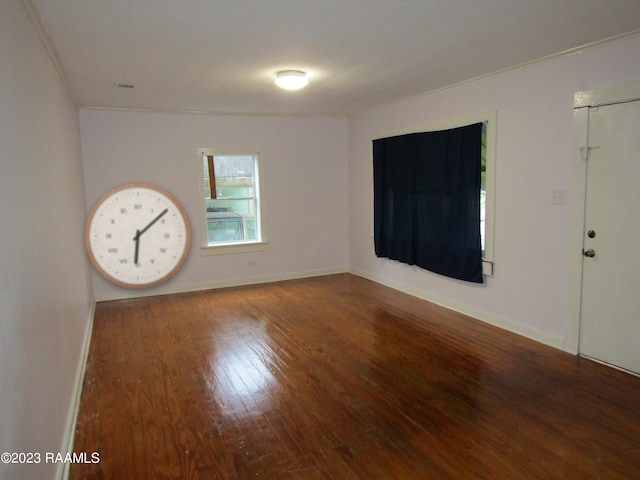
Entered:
6h08
